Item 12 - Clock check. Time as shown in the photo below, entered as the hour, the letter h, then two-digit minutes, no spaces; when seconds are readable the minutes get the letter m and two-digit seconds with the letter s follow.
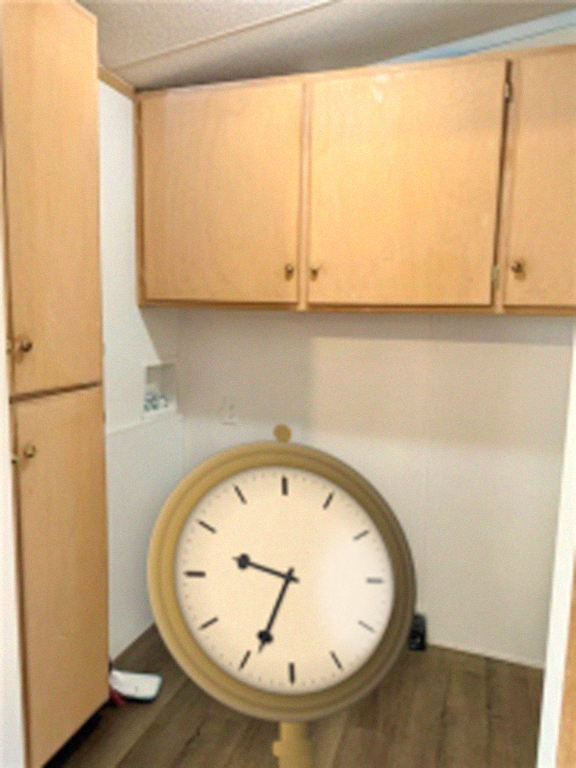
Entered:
9h34
